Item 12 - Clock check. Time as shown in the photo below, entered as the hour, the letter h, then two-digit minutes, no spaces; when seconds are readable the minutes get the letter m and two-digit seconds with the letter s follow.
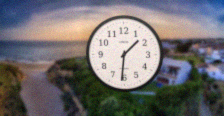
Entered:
1h31
